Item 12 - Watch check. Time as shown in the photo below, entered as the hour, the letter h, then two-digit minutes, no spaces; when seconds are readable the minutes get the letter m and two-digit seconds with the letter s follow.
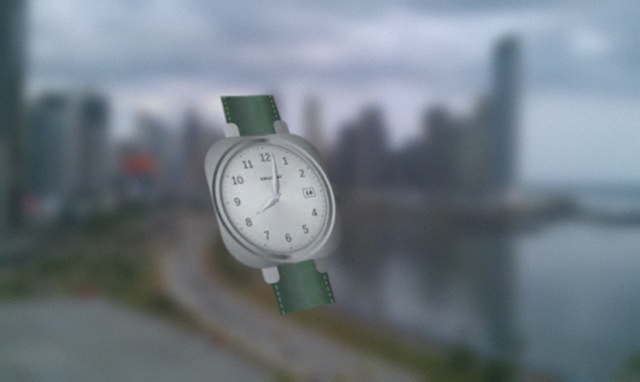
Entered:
8h02
